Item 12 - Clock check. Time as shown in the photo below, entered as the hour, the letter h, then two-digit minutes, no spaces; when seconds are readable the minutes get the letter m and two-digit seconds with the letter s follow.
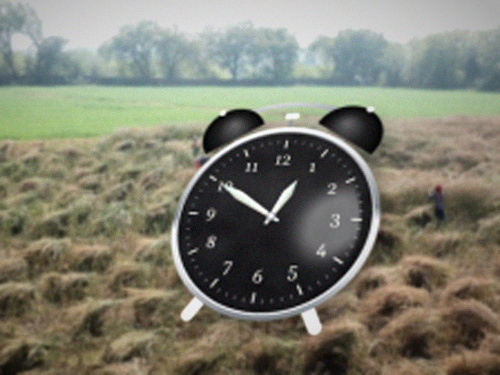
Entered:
12h50
